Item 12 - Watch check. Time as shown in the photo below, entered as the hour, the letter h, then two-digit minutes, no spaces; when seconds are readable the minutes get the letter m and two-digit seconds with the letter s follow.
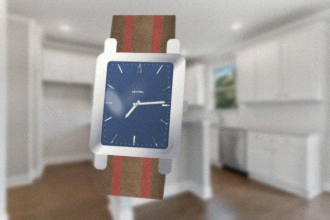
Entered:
7h14
